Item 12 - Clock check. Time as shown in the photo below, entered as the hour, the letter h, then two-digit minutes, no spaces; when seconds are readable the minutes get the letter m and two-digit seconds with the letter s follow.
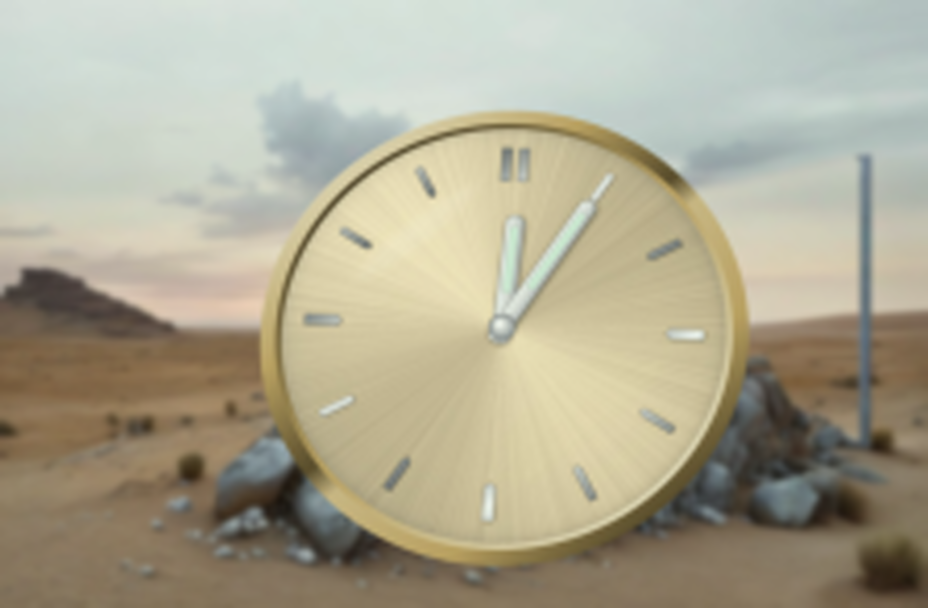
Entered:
12h05
